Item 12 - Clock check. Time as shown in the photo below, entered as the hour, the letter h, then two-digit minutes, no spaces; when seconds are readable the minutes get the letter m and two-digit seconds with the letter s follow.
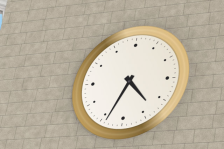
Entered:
4h34
